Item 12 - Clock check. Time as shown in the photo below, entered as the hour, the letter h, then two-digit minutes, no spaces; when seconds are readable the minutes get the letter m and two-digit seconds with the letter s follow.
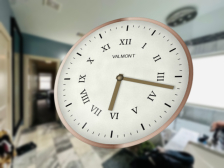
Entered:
6h17
